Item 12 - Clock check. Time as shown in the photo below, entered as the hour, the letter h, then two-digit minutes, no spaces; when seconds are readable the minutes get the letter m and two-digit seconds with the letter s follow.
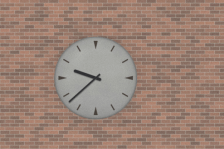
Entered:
9h38
